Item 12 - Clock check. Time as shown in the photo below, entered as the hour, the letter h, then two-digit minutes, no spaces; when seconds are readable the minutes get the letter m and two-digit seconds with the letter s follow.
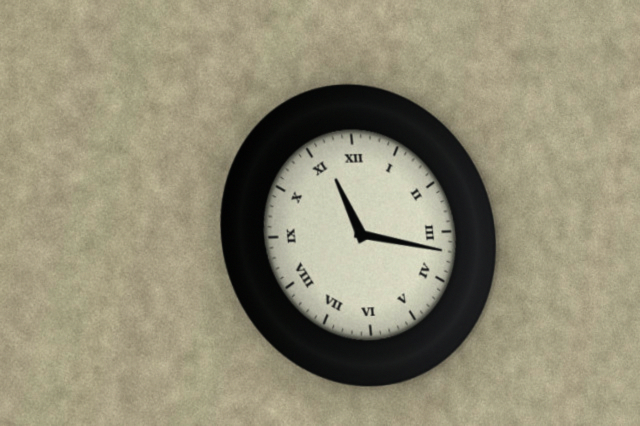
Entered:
11h17
